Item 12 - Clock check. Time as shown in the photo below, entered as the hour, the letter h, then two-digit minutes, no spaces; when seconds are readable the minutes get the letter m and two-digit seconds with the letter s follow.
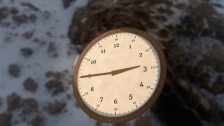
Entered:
2h45
